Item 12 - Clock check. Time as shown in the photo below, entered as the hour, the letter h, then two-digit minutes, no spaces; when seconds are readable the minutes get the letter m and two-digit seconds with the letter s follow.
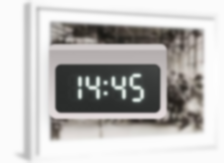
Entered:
14h45
